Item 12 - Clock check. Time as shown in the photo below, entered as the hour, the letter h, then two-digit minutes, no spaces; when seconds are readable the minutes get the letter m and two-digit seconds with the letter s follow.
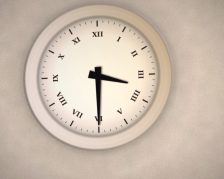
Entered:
3h30
